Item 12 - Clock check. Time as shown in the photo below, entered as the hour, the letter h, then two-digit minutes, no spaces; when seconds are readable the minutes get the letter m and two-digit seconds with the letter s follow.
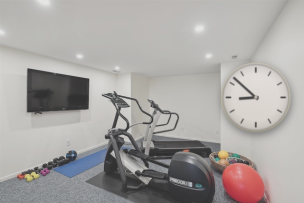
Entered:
8h52
